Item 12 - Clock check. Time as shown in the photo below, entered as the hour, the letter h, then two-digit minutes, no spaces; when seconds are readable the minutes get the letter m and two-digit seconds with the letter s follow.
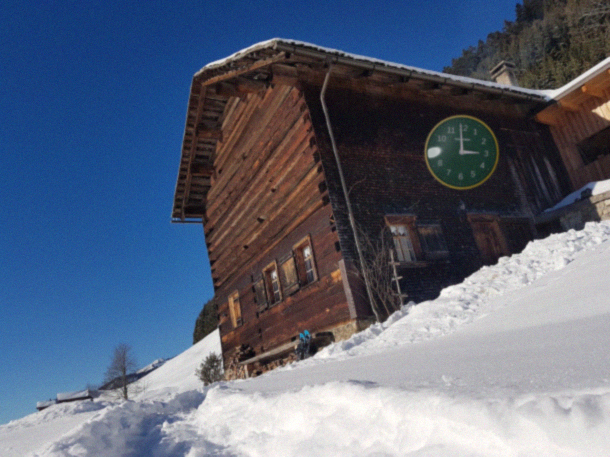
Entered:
2h59
